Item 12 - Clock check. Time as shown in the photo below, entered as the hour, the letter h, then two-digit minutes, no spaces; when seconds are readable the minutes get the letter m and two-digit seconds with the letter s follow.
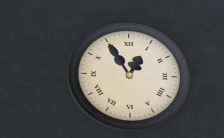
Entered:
12h55
